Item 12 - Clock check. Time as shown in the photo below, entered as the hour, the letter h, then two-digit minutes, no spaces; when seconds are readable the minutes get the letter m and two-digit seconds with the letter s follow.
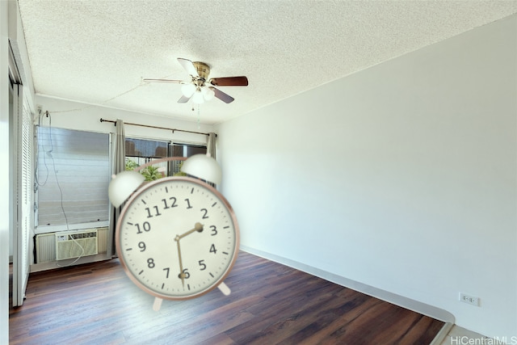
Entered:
2h31
